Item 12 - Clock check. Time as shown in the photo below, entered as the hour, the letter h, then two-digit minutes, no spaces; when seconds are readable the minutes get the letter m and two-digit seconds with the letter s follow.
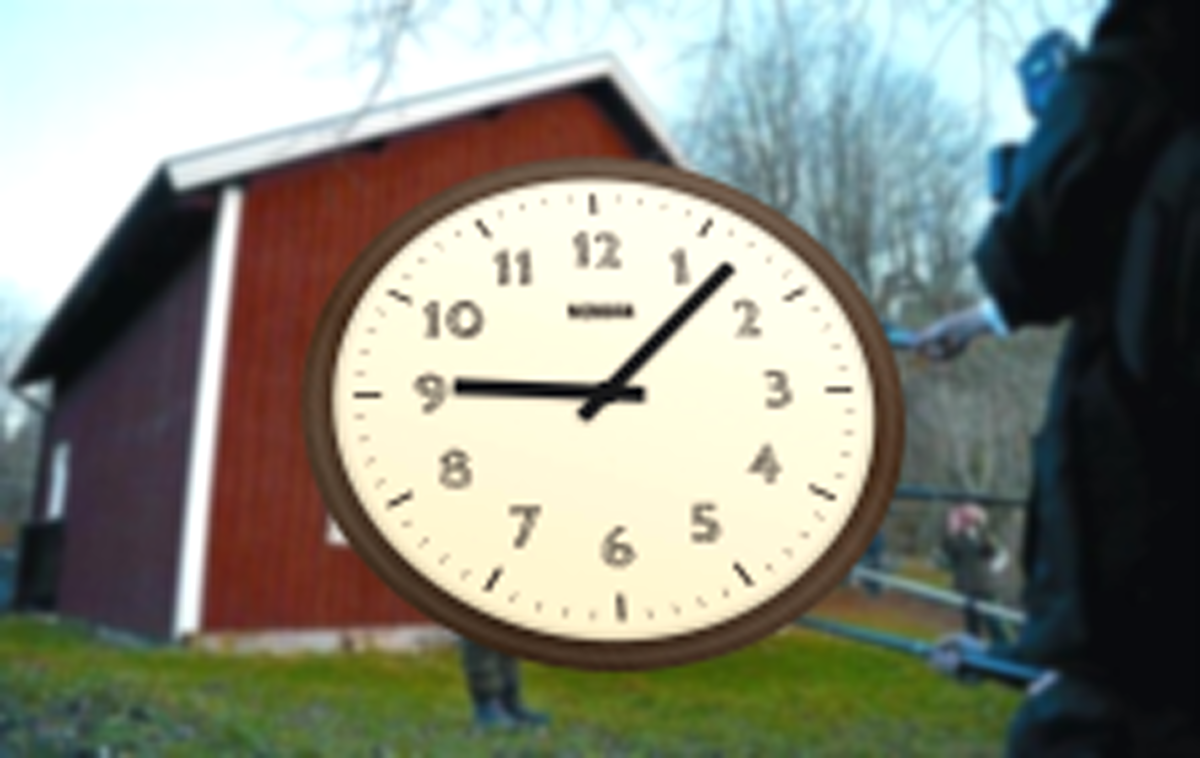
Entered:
9h07
